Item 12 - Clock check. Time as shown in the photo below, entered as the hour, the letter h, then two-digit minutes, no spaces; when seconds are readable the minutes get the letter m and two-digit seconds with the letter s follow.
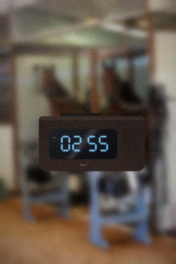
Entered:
2h55
